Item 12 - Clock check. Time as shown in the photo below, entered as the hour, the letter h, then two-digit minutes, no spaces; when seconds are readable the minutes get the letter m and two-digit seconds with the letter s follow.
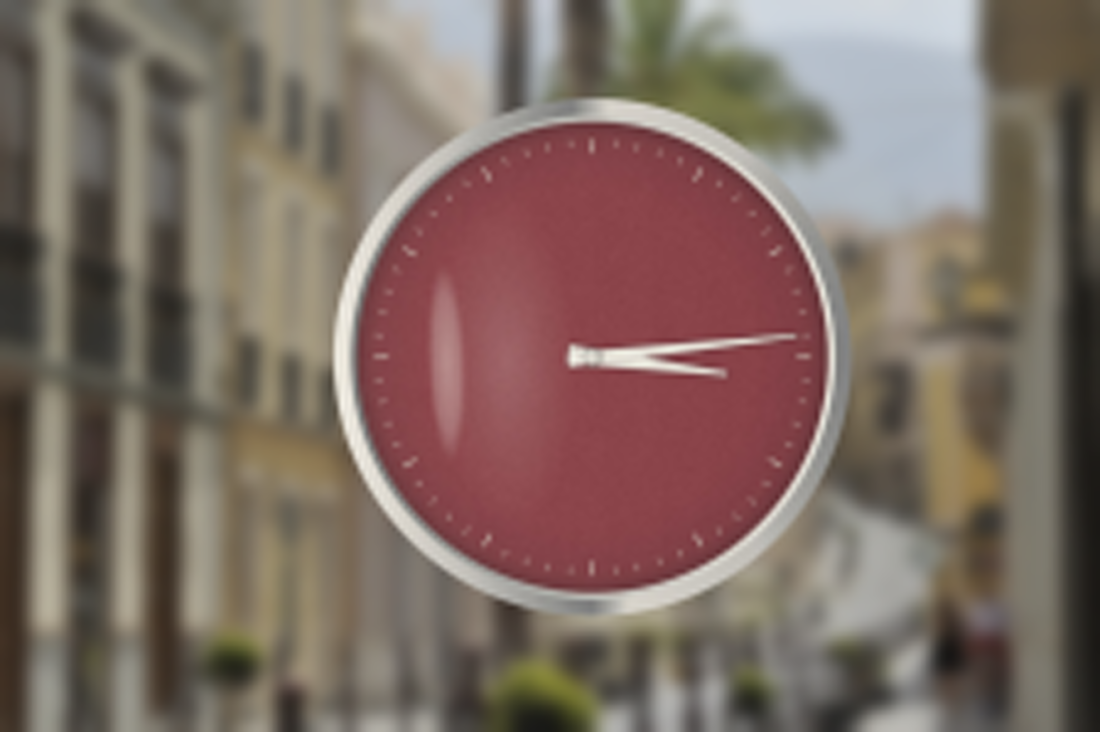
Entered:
3h14
